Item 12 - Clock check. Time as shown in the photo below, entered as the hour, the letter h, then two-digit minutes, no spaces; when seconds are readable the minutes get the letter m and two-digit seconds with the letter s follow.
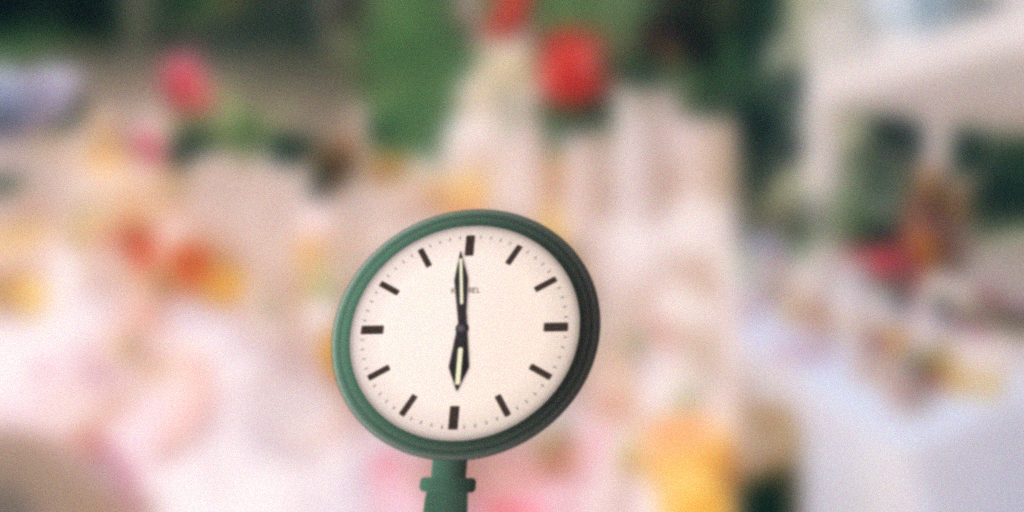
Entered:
5h59
